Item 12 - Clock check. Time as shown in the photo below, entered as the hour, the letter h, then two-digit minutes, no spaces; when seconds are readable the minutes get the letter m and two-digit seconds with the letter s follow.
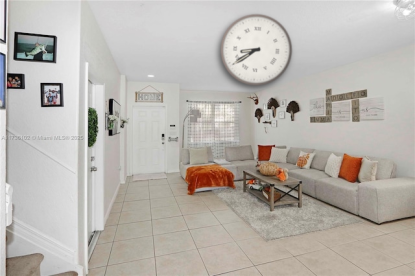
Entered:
8h39
